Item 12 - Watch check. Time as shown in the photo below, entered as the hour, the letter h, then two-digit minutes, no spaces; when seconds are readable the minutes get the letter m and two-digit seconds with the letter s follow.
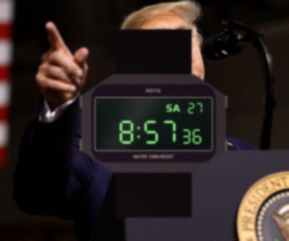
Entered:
8h57m36s
